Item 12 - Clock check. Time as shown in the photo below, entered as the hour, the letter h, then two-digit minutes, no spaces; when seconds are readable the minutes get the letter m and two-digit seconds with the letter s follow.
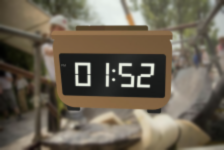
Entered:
1h52
